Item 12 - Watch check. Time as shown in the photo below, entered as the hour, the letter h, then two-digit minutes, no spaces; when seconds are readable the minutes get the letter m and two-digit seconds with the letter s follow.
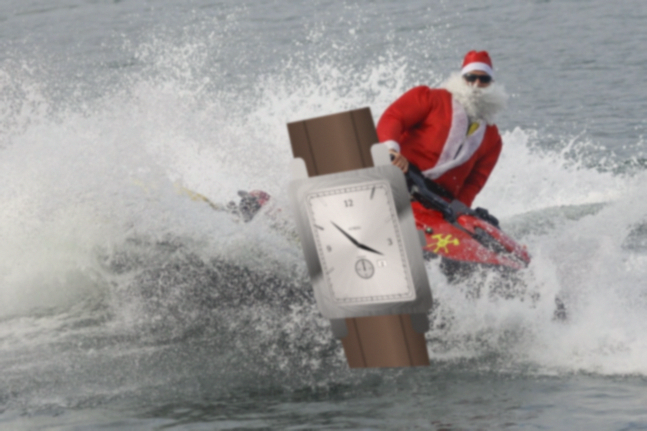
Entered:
3h53
